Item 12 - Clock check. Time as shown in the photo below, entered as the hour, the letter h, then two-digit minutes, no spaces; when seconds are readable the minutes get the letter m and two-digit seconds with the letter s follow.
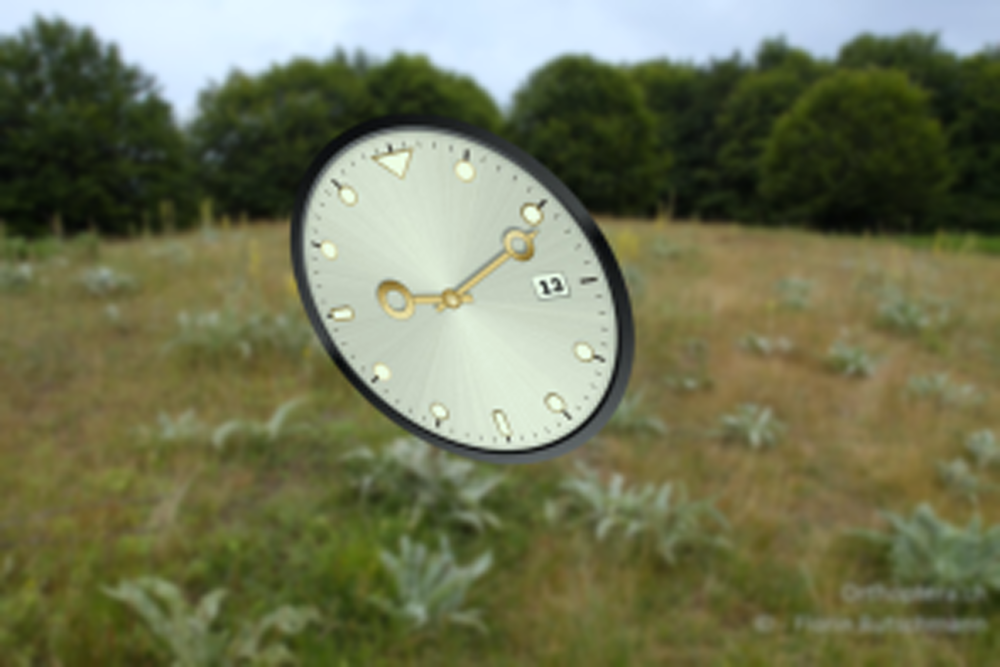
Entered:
9h11
